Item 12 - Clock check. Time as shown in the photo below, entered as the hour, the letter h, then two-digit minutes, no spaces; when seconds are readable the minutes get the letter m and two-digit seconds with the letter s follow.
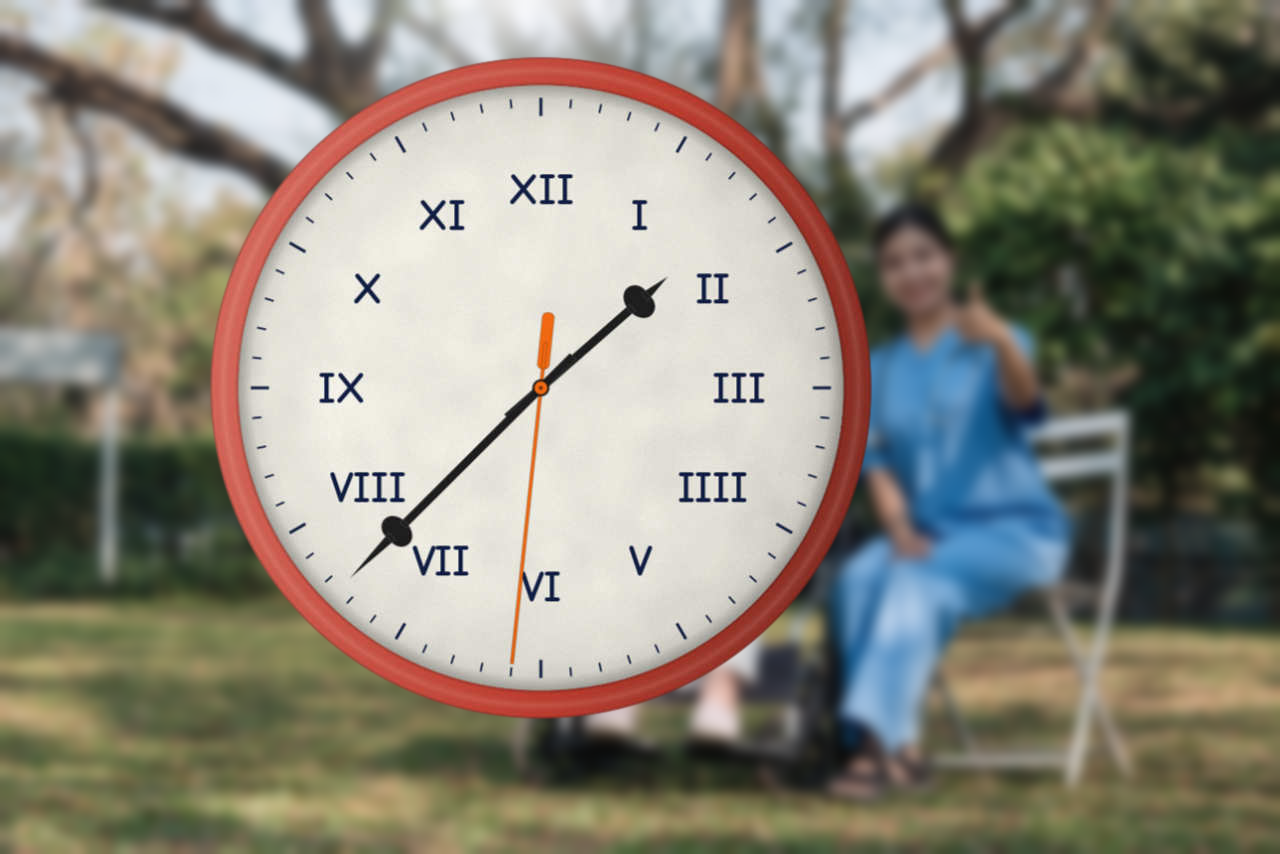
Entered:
1h37m31s
